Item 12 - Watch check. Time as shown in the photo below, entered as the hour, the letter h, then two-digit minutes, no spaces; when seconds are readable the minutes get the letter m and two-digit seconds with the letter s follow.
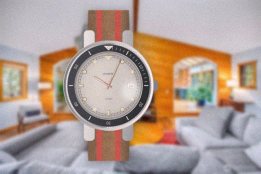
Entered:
10h04
